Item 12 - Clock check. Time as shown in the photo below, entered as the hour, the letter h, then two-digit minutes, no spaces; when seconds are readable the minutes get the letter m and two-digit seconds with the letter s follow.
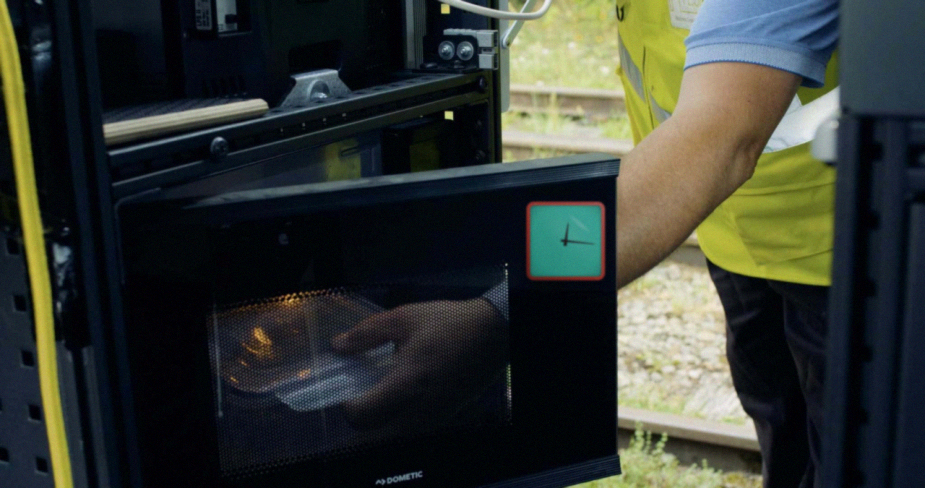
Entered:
12h16
